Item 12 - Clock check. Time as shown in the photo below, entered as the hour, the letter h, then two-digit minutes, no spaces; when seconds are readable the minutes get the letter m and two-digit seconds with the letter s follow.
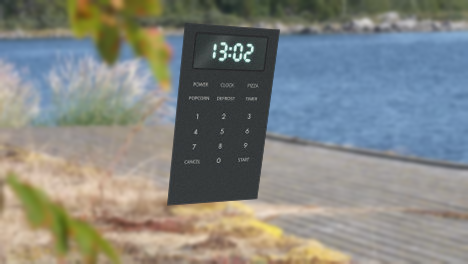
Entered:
13h02
